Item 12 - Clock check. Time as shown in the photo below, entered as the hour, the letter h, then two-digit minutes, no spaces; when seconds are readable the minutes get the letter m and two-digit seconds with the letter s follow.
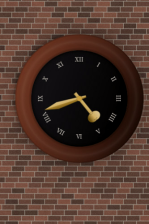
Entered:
4h42
